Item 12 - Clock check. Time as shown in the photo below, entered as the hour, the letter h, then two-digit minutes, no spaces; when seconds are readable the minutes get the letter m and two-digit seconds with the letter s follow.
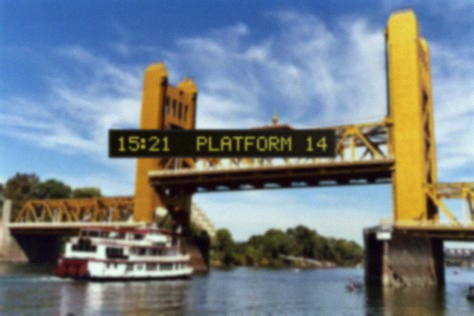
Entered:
15h21
